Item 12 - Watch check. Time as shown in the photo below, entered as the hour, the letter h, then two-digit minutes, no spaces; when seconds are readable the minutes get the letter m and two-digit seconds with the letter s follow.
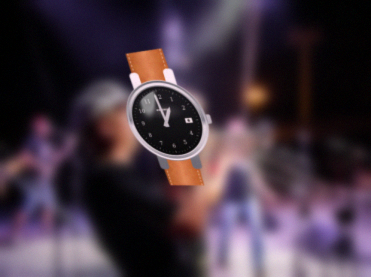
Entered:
12h59
